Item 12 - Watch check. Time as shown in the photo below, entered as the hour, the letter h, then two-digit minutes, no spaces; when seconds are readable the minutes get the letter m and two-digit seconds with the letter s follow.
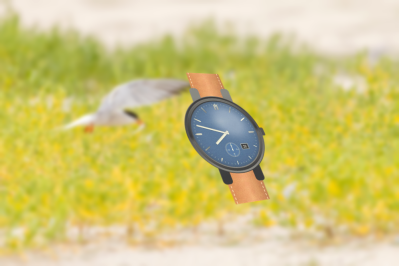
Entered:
7h48
